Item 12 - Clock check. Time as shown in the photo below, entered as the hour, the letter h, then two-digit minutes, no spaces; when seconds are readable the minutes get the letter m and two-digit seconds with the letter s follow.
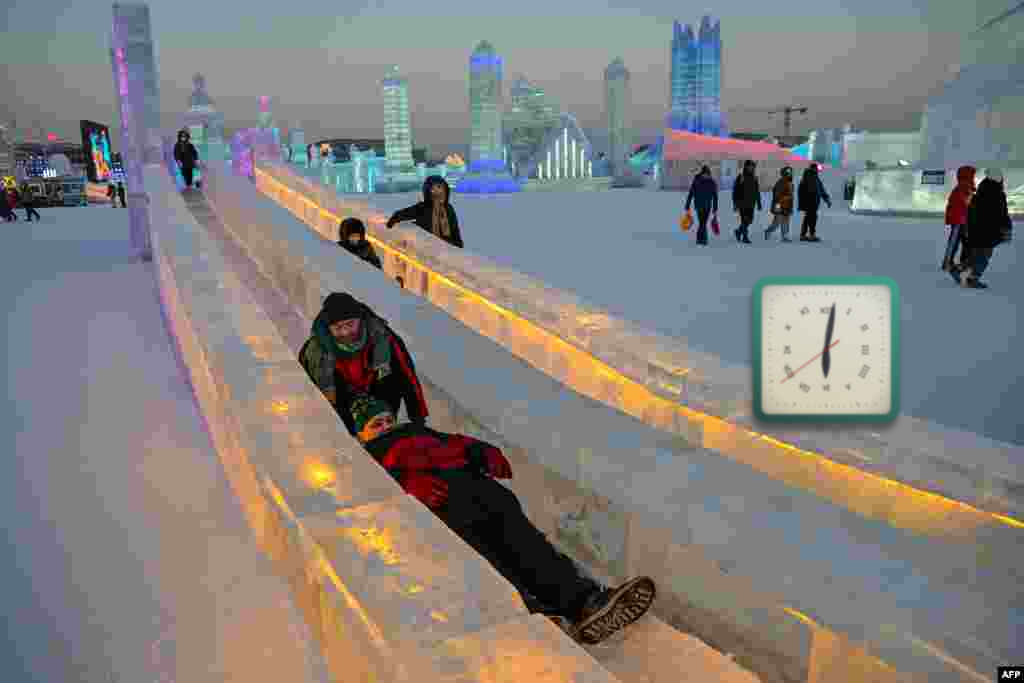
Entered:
6h01m39s
